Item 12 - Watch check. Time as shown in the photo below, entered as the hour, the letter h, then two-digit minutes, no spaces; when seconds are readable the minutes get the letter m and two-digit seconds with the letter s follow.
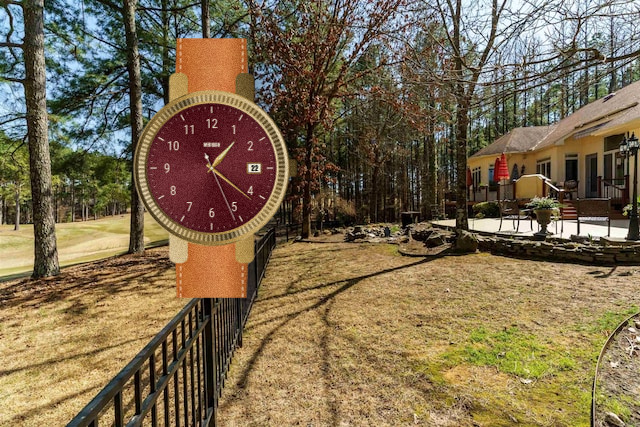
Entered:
1h21m26s
